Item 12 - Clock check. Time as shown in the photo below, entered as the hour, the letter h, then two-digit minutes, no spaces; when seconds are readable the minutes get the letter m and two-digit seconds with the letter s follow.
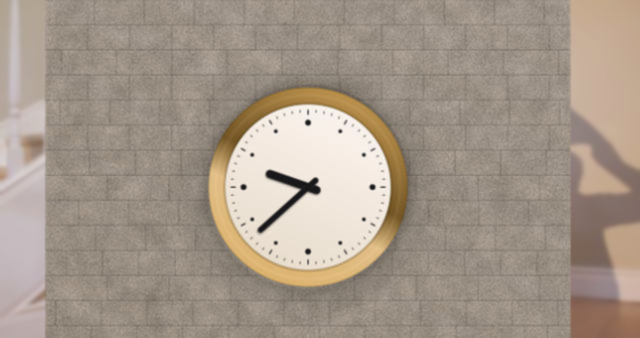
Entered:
9h38
